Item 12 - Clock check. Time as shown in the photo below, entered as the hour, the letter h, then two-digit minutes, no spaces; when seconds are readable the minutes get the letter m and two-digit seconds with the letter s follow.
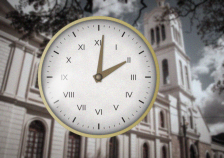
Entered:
2h01
